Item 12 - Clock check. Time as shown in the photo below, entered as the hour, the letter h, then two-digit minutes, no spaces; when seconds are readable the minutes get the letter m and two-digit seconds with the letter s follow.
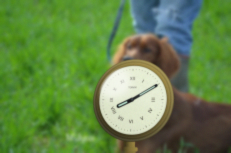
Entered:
8h10
